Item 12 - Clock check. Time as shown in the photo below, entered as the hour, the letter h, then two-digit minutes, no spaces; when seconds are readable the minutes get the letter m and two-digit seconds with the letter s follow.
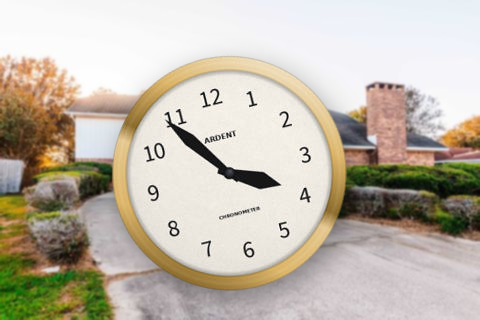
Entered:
3h54
